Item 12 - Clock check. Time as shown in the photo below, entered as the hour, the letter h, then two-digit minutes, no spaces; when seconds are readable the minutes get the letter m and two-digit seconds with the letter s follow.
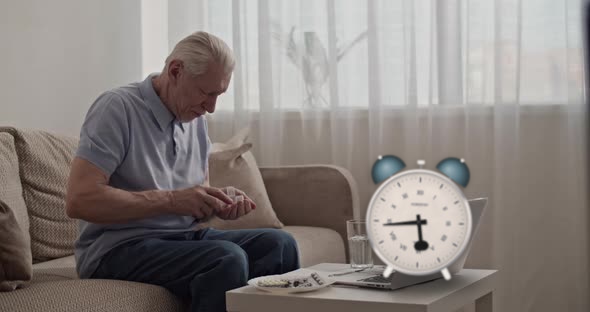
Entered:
5h44
